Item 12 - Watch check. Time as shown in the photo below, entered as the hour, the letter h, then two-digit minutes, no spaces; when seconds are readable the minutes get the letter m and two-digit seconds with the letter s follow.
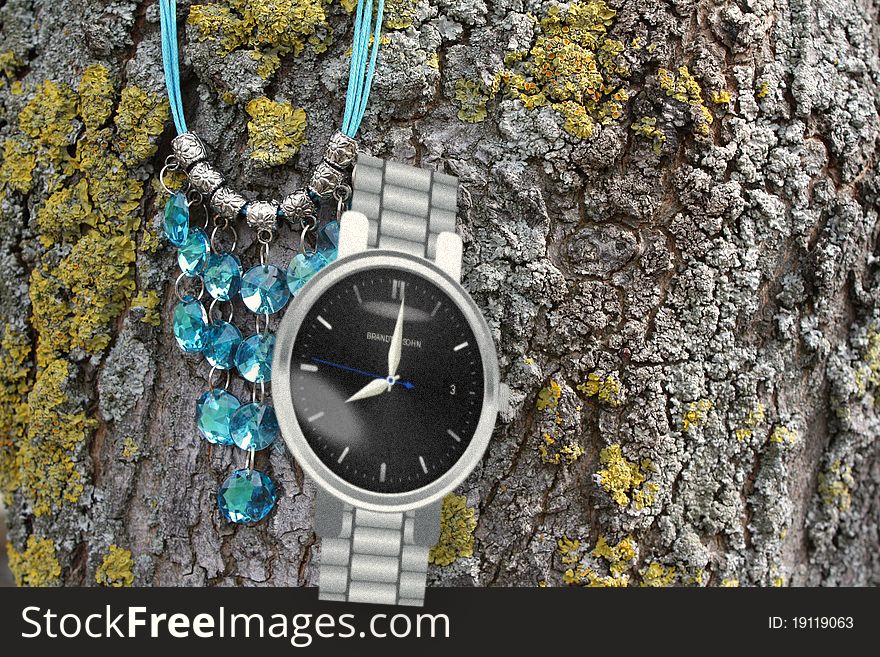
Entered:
8h00m46s
